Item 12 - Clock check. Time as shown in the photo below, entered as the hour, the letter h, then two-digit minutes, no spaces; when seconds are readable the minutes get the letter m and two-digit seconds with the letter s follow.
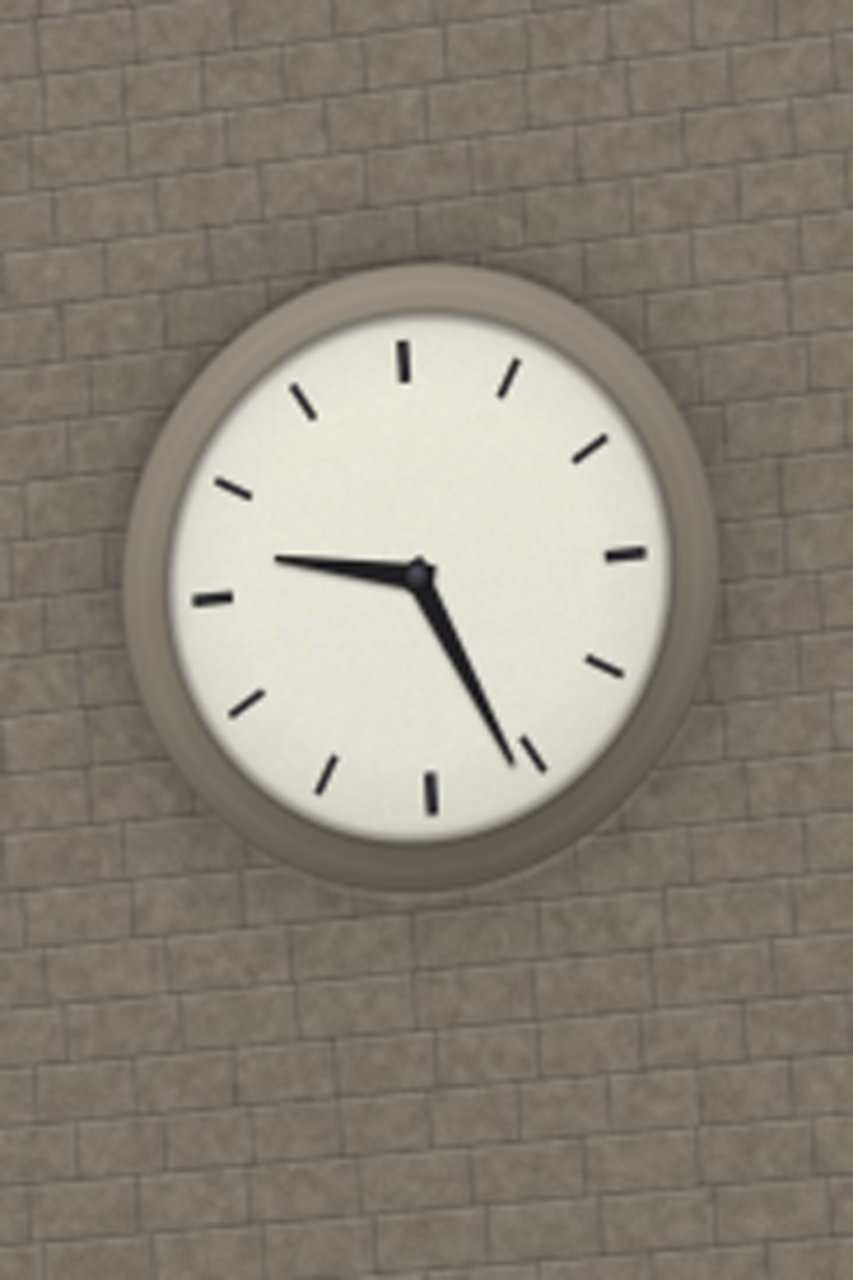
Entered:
9h26
